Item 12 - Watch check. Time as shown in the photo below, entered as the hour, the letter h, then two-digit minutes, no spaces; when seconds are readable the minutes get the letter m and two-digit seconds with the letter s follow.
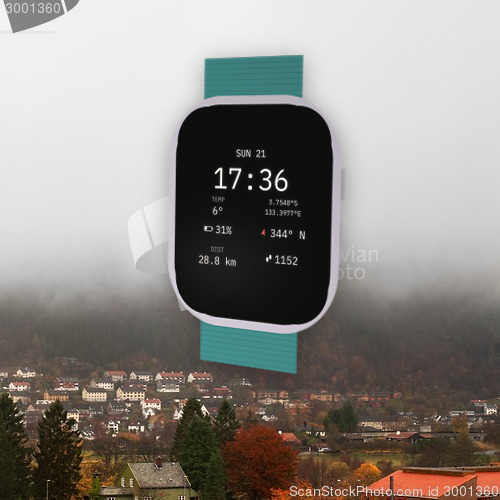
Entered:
17h36
